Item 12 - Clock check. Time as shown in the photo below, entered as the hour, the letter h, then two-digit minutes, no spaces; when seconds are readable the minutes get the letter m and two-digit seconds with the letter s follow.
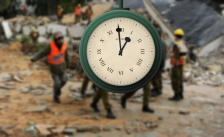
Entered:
12h59
